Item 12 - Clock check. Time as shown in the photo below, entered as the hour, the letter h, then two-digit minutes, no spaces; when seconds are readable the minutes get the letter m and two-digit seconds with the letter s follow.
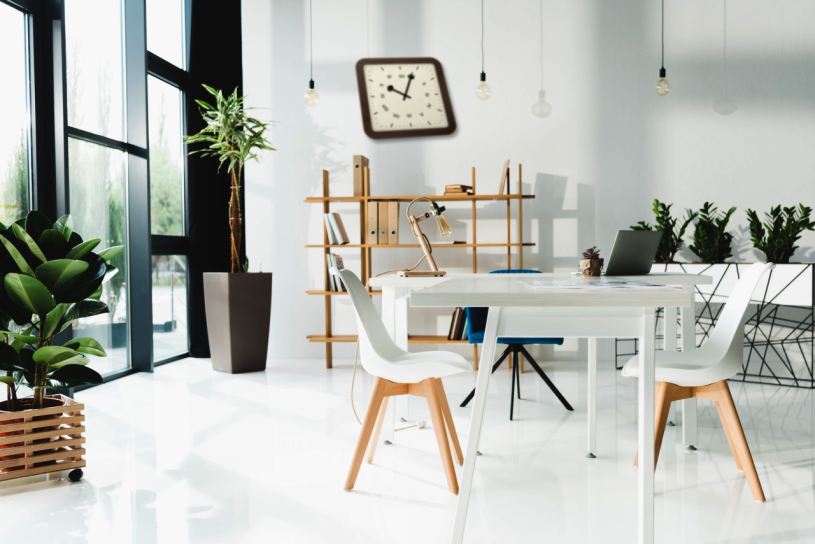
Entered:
10h04
